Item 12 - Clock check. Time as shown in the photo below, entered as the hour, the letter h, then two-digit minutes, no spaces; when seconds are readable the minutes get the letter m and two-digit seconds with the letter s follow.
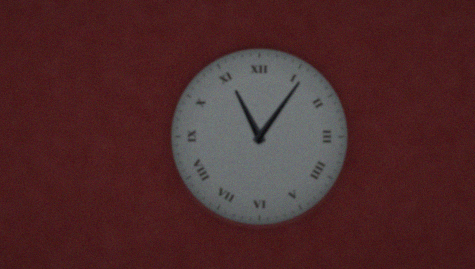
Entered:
11h06
